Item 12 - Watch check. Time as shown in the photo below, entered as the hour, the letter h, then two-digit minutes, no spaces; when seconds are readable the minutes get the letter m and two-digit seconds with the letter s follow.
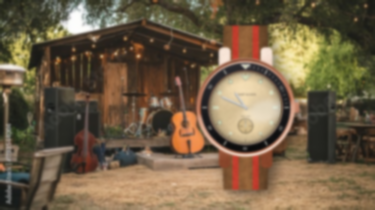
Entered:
10h49
